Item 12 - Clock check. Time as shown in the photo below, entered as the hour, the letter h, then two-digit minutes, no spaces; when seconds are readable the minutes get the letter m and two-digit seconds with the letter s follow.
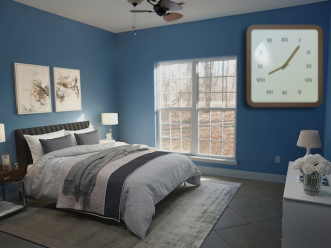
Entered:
8h06
